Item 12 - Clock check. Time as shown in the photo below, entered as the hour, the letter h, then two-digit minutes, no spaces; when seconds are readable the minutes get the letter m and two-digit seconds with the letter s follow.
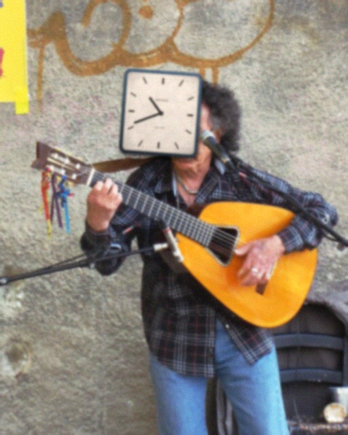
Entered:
10h41
